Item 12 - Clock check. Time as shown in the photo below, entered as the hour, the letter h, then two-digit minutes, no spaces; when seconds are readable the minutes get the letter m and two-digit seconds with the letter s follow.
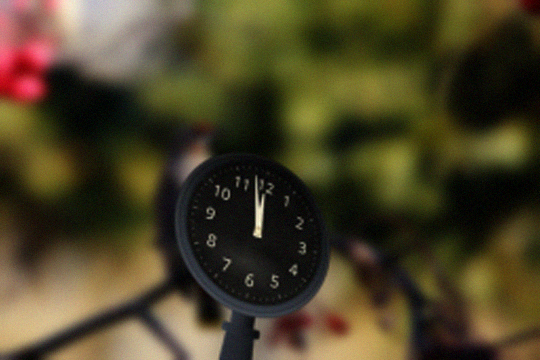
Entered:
11h58
